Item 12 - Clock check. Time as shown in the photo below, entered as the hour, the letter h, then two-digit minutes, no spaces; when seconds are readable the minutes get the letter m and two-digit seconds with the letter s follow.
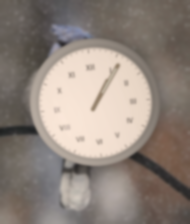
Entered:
1h06
